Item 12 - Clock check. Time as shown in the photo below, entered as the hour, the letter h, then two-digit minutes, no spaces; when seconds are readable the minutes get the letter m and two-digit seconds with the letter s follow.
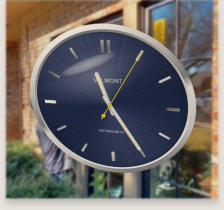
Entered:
11h25m05s
